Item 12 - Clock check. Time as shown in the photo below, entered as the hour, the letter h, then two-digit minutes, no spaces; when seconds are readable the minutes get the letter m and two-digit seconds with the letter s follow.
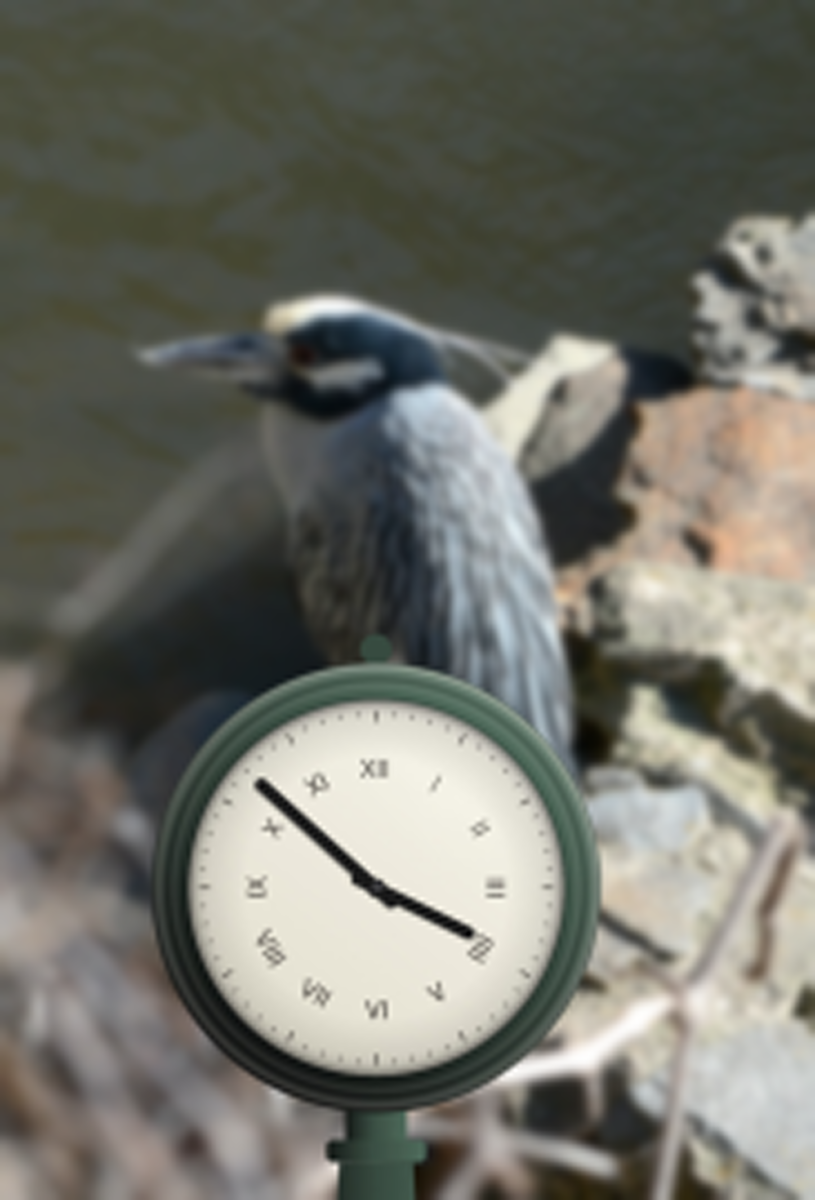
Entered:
3h52
